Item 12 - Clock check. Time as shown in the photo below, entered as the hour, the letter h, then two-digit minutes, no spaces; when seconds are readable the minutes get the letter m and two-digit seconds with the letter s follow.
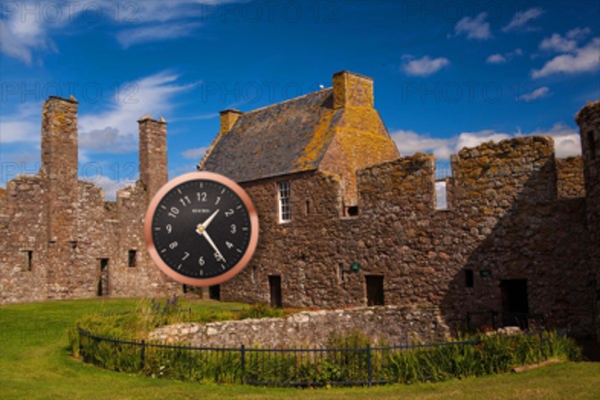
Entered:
1h24
